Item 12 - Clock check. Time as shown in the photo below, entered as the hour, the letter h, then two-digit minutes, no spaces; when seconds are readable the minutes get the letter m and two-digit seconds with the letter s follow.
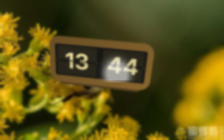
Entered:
13h44
